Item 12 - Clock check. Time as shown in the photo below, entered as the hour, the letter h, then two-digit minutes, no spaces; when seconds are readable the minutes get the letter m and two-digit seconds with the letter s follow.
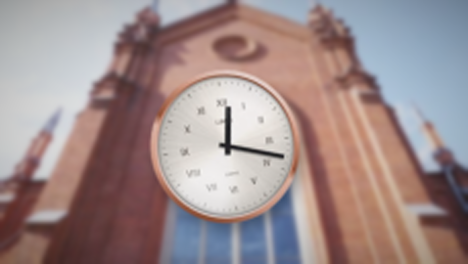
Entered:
12h18
